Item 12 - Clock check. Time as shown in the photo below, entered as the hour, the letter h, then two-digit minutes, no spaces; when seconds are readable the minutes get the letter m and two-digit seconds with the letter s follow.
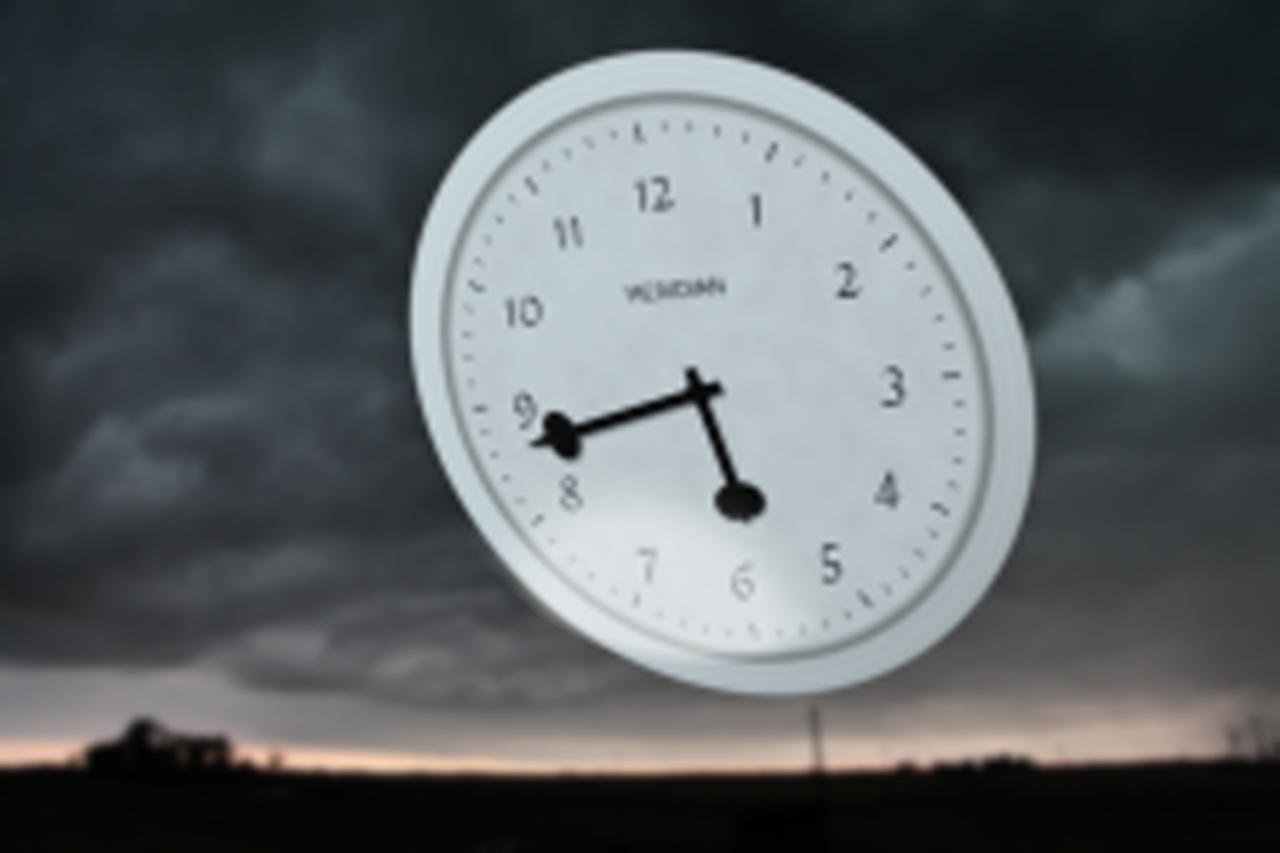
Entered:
5h43
